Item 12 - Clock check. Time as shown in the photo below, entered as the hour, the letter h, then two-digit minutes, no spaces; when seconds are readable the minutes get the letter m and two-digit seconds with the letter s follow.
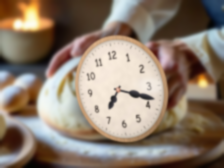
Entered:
7h18
